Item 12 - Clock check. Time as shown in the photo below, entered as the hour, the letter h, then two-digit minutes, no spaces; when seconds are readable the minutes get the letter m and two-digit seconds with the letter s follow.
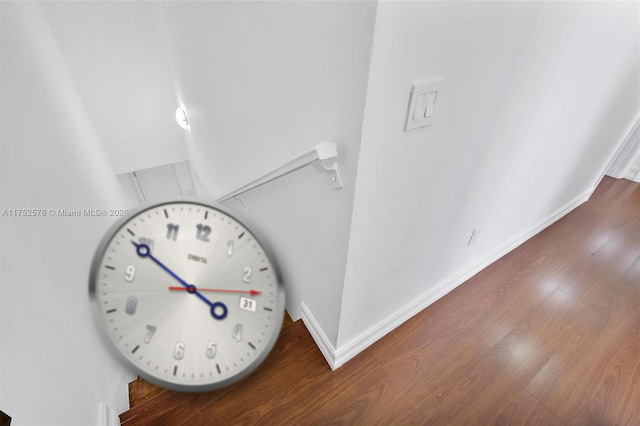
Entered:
3h49m13s
